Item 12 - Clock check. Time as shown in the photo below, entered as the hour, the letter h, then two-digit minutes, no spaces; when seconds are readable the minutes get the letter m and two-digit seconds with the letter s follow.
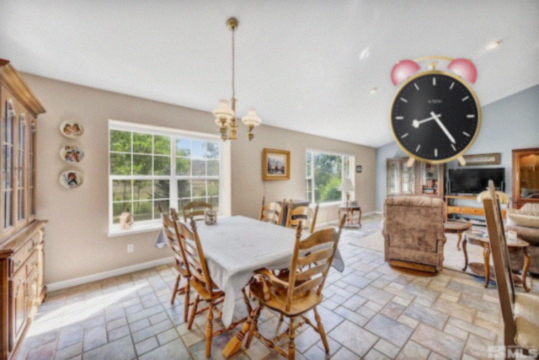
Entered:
8h24
